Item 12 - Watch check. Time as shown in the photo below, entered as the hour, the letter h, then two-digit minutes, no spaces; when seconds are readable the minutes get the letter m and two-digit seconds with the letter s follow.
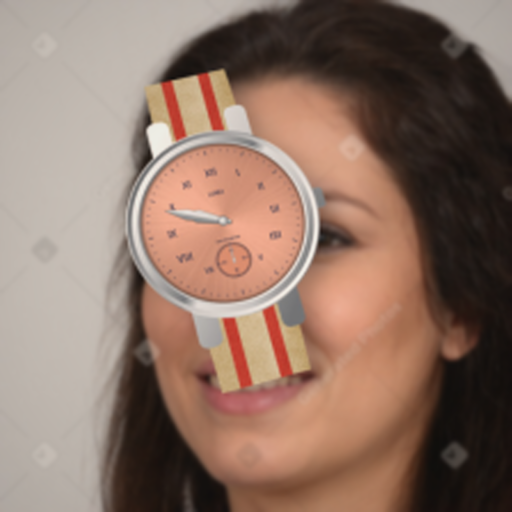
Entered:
9h49
